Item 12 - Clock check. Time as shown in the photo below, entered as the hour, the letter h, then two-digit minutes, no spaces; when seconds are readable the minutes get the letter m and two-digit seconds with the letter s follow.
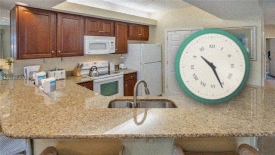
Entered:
10h26
